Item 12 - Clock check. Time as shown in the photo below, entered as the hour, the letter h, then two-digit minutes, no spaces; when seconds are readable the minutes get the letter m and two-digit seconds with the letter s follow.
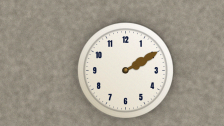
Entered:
2h10
